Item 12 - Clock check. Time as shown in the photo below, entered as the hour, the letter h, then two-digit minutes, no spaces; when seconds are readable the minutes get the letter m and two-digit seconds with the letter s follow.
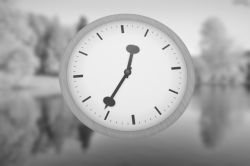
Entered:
12h36
